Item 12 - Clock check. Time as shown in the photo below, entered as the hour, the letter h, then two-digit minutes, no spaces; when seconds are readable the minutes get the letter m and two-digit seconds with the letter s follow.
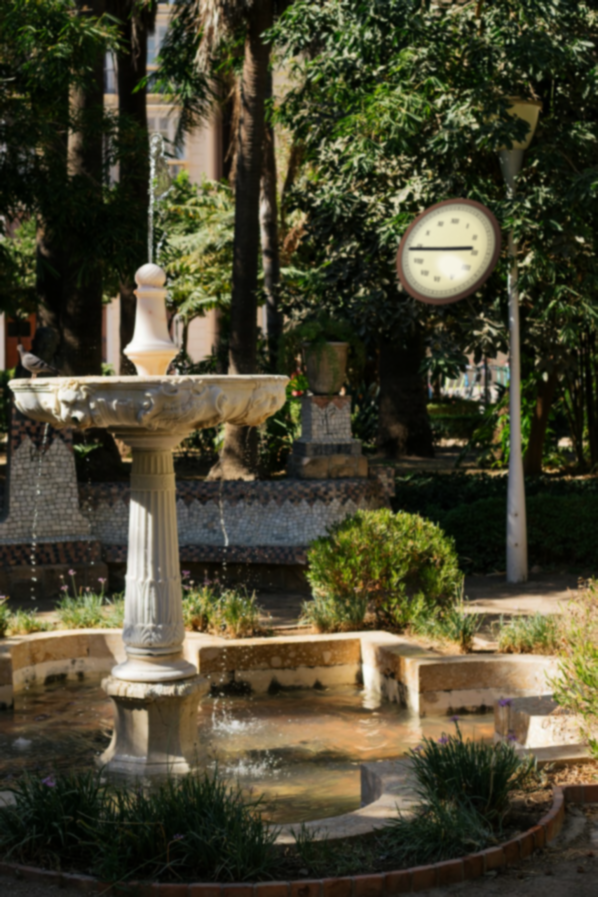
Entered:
2h44
